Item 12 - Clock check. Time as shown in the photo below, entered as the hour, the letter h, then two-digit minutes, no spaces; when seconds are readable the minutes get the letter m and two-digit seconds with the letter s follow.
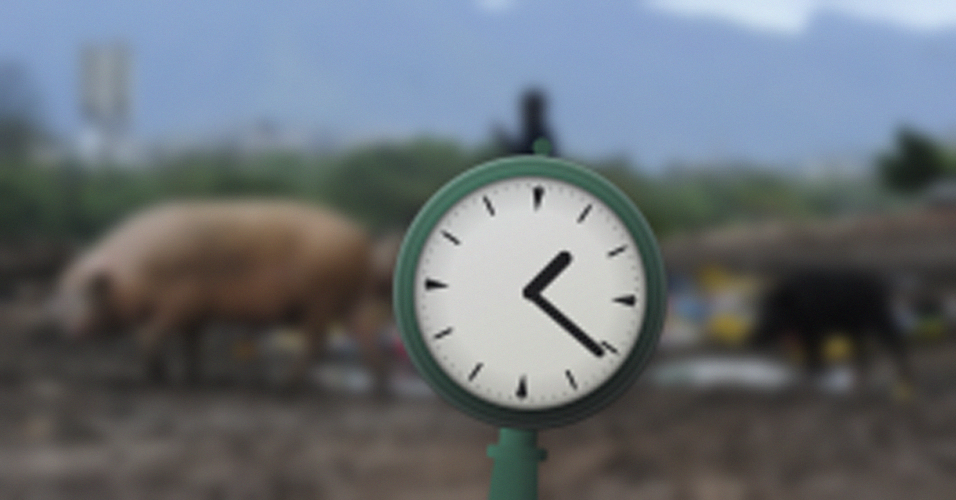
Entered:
1h21
